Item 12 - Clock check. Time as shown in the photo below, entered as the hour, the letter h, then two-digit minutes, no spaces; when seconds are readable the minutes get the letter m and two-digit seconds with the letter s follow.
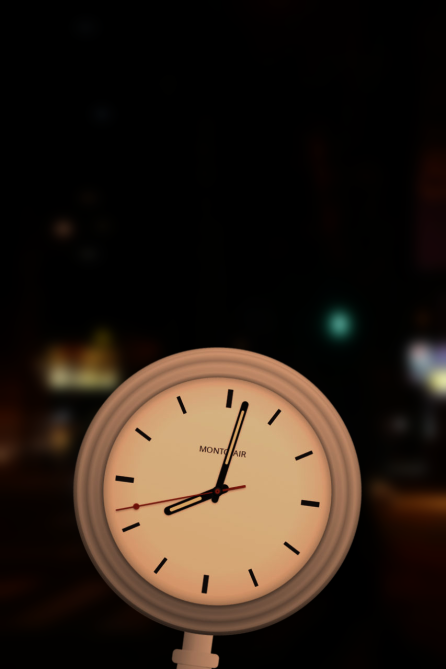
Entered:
8h01m42s
